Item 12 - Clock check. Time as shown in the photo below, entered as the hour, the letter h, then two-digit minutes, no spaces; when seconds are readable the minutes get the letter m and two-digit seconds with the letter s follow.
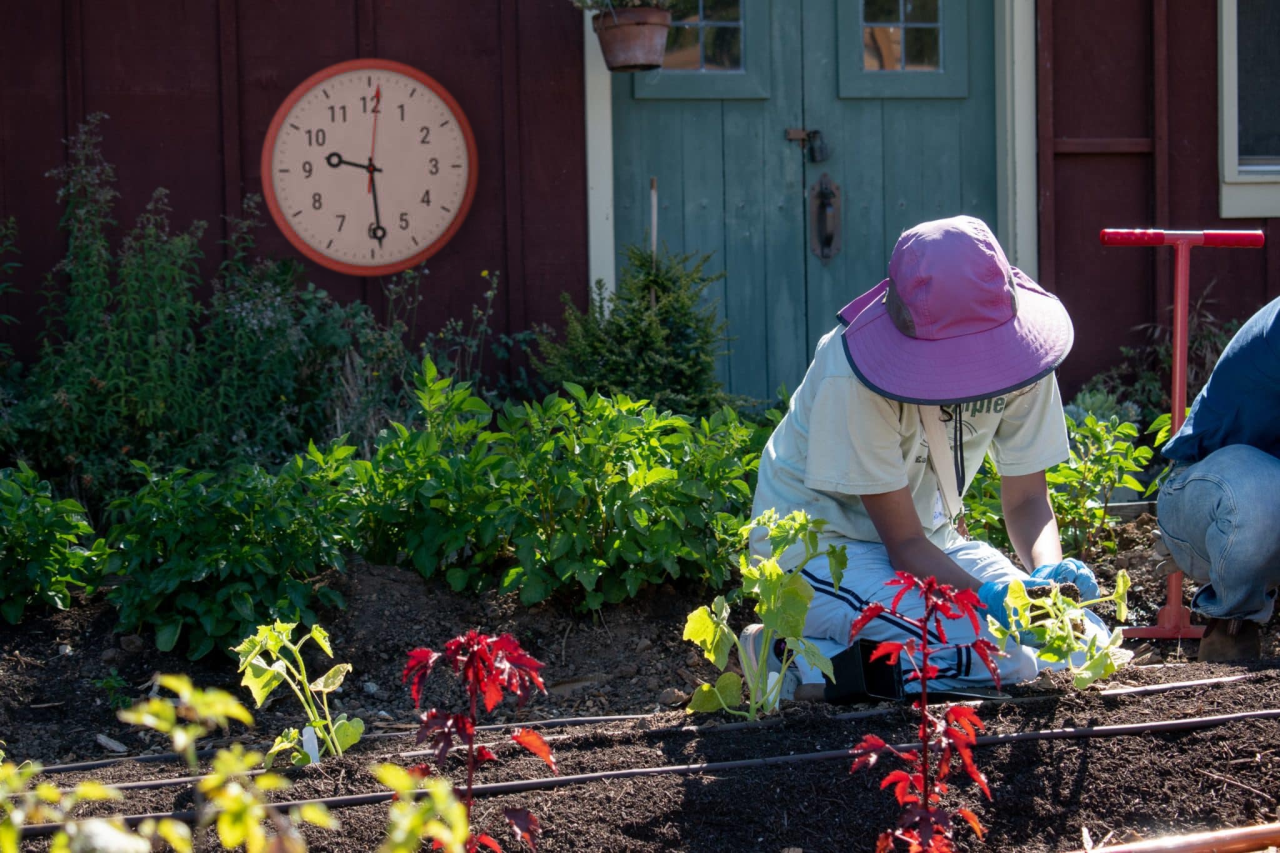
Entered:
9h29m01s
